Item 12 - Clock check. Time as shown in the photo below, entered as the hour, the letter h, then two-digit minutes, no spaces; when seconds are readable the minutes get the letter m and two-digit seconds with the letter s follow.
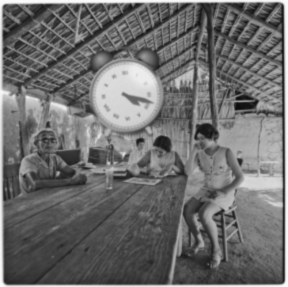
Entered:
4h18
